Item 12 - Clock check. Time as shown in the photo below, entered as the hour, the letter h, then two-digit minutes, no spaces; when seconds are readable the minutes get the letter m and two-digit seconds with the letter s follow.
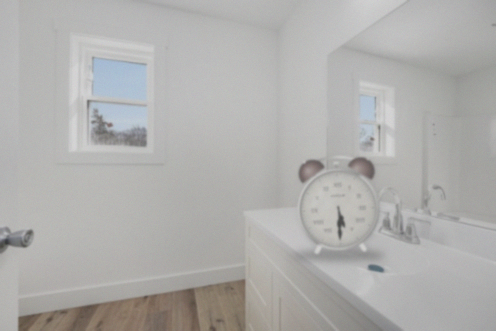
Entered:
5h30
